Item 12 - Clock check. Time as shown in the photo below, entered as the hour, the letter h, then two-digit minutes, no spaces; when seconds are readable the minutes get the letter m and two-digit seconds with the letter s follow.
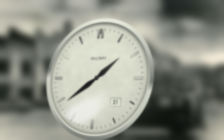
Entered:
1h39
